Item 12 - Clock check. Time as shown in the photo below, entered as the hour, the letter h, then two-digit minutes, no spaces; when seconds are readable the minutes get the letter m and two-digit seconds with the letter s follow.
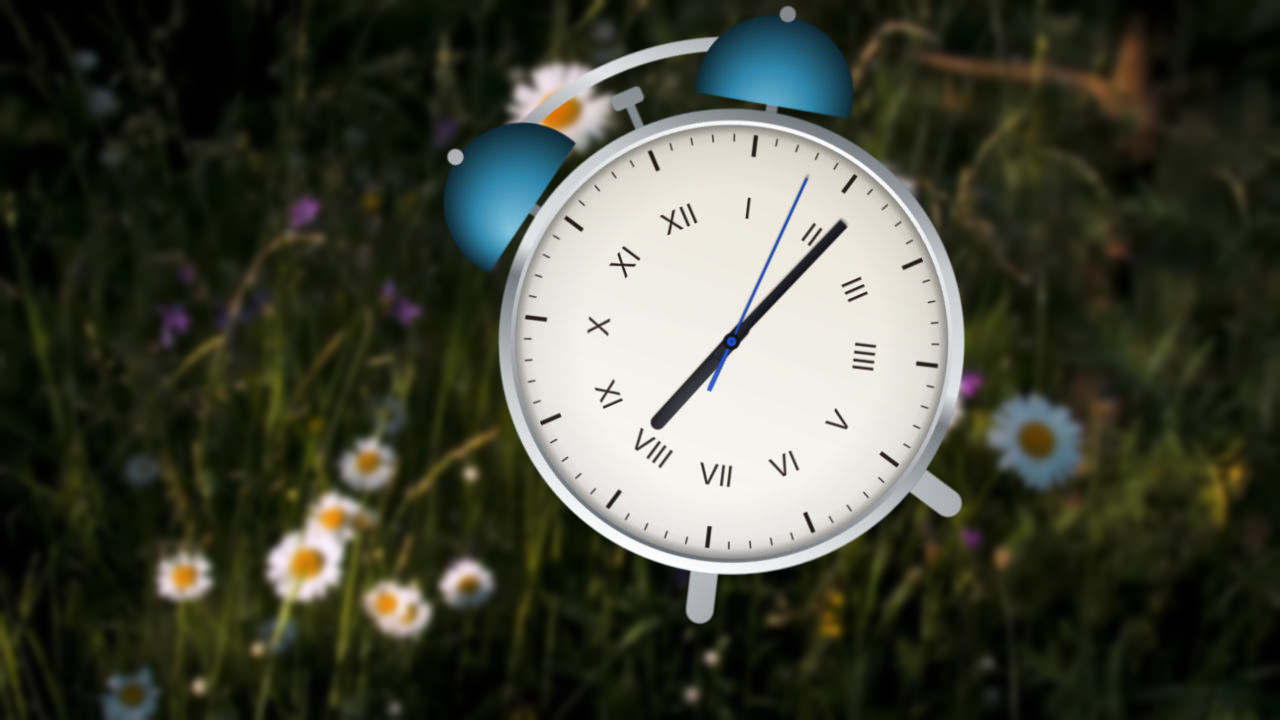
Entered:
8h11m08s
